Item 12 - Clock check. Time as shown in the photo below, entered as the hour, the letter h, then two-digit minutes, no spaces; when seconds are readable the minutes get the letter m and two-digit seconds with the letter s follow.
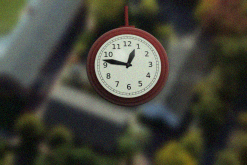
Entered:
12h47
